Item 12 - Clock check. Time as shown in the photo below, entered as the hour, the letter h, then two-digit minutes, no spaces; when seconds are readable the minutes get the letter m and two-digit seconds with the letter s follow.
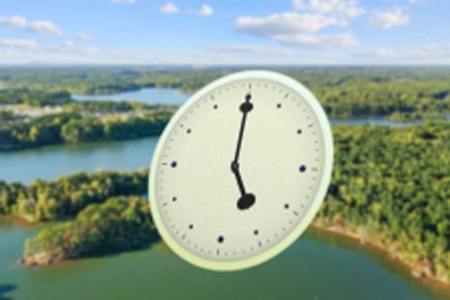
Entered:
5h00
